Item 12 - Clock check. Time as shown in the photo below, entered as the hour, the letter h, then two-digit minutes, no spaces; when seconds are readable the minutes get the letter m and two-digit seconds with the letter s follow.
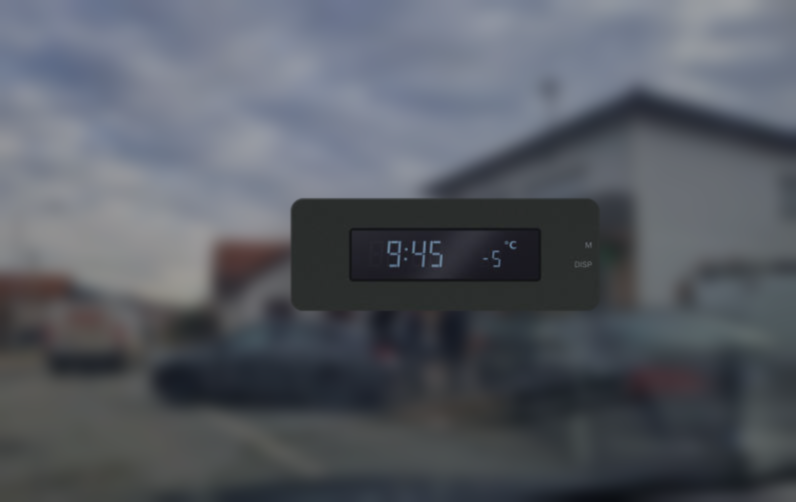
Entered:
9h45
